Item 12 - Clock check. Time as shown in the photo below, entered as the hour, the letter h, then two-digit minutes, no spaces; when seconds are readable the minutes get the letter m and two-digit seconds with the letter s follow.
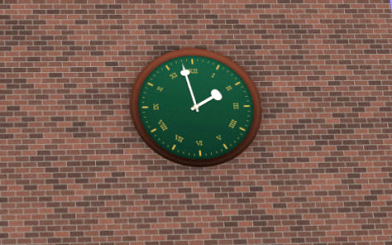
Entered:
1h58
